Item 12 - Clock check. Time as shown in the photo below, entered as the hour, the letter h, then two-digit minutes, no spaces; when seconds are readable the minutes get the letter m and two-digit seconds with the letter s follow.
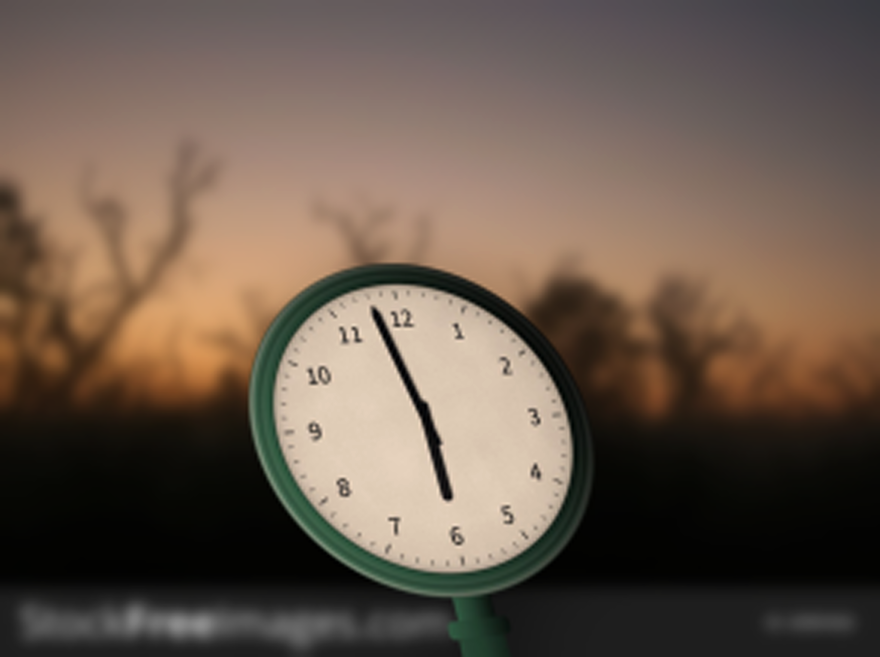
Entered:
5h58
